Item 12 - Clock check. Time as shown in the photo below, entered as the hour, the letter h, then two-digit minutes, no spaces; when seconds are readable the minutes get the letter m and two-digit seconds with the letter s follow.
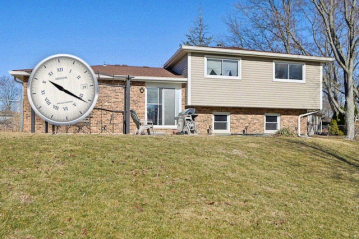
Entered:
10h21
